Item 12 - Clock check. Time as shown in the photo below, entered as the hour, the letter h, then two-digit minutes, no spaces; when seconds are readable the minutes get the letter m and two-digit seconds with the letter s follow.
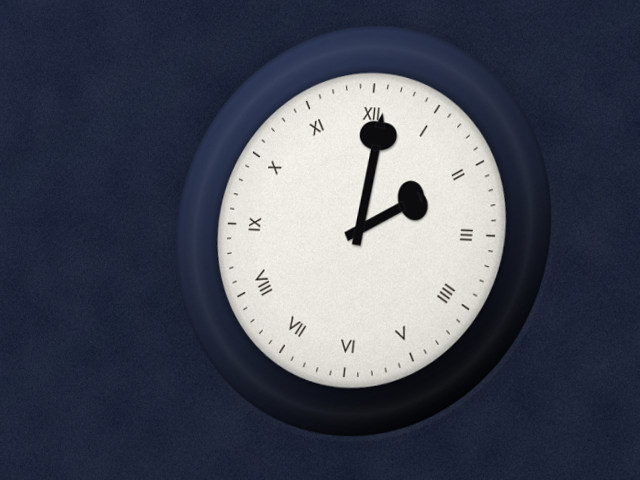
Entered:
2h01
